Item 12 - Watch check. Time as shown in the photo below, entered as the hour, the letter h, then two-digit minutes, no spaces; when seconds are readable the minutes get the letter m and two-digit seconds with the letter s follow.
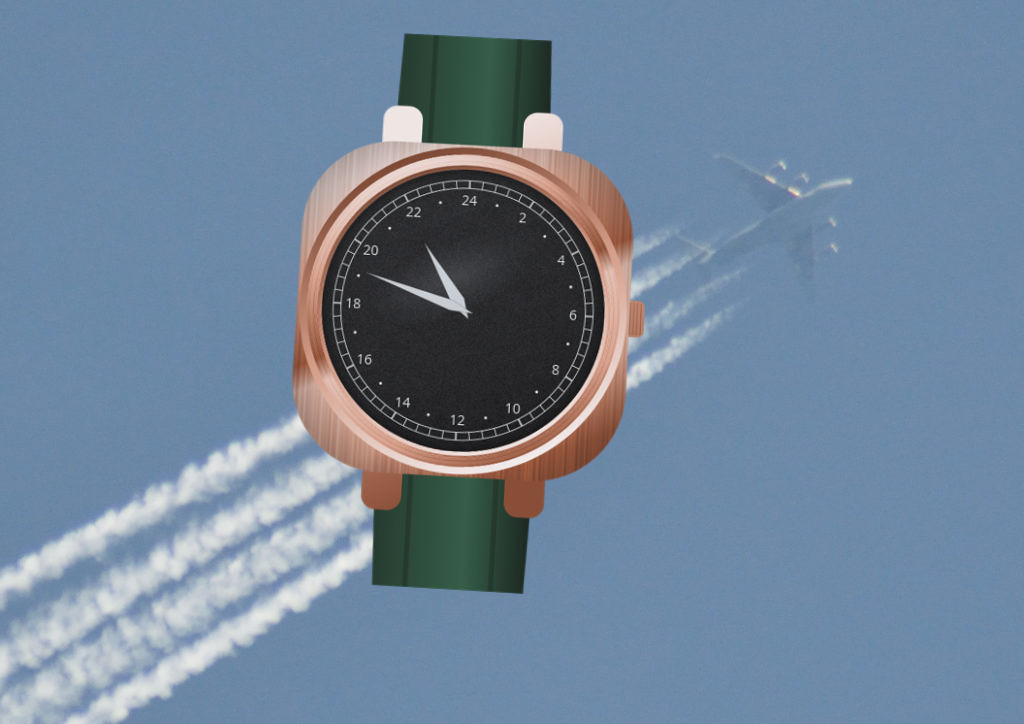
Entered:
21h48
